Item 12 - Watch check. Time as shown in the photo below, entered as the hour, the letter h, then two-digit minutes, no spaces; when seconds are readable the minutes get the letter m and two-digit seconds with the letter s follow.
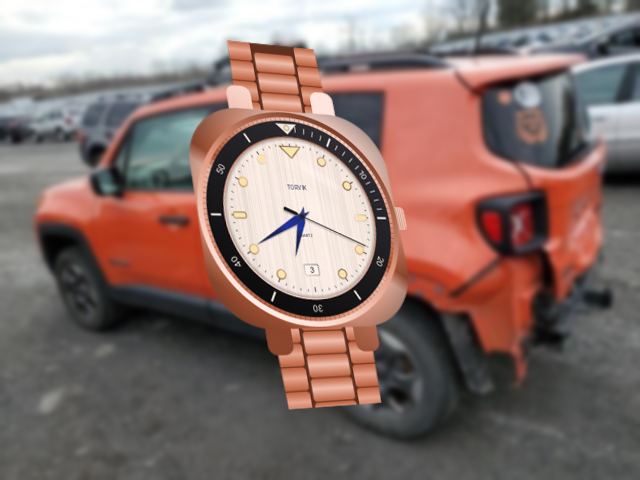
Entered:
6h40m19s
